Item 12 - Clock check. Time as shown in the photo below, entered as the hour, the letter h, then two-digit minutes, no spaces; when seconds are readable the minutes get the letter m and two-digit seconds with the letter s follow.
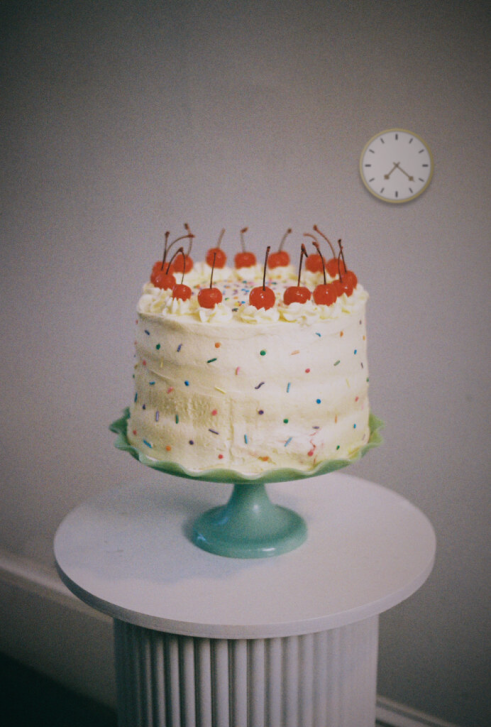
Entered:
7h22
